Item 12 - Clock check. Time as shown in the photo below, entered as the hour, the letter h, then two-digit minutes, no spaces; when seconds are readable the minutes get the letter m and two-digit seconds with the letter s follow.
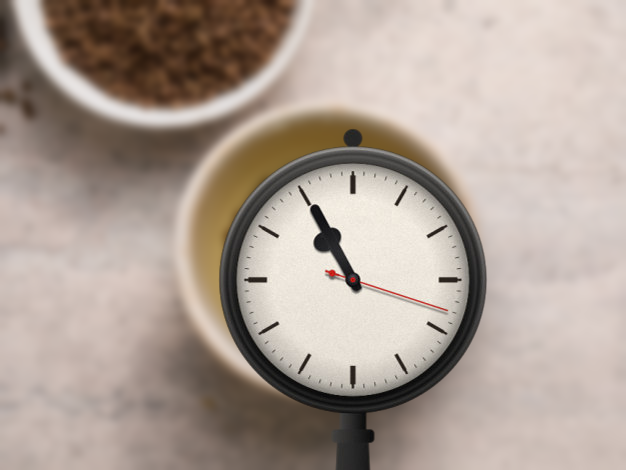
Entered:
10h55m18s
